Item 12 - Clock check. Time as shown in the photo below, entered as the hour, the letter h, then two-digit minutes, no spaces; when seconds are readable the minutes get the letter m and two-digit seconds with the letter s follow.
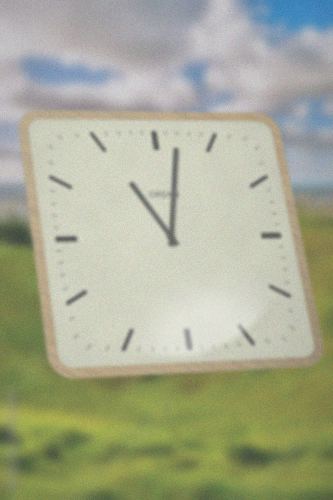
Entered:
11h02
